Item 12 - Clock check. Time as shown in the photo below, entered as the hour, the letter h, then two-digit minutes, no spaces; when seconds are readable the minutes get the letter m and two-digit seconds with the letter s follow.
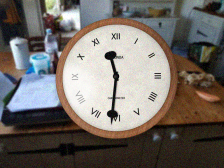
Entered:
11h31
